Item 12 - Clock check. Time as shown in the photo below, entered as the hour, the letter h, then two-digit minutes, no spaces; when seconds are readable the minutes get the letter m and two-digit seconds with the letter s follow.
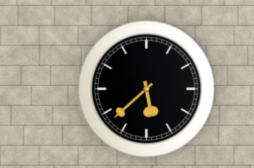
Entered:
5h38
